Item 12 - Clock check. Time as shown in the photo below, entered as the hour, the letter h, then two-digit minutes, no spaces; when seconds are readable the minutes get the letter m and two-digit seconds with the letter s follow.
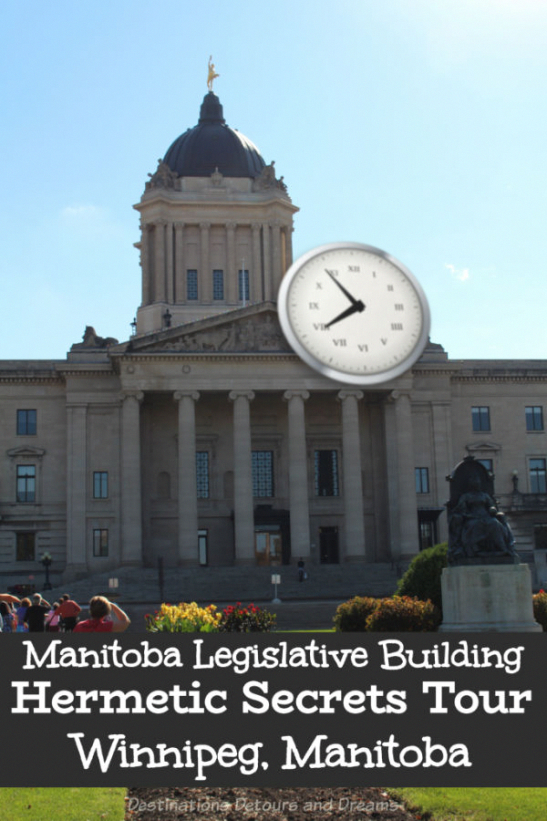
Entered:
7h54
